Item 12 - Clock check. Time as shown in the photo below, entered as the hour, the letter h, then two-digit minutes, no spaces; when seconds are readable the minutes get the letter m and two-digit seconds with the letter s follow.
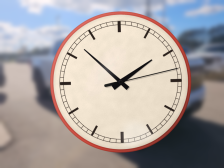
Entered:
1h52m13s
